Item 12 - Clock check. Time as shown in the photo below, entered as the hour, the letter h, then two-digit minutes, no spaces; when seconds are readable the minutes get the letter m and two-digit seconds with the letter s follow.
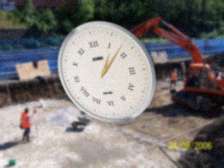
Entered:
1h08
